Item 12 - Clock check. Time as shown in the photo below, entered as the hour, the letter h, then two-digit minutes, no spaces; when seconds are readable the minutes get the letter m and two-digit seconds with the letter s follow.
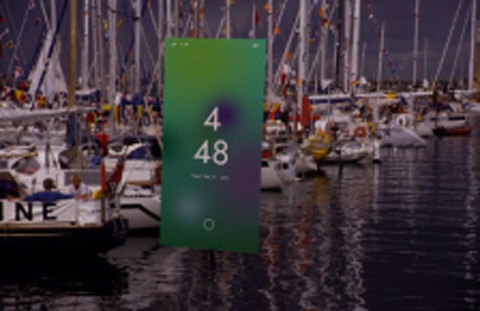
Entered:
4h48
